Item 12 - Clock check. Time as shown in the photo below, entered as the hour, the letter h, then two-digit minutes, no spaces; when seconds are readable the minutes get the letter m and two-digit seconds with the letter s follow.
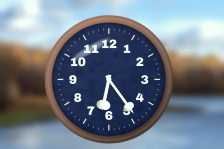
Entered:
6h24
